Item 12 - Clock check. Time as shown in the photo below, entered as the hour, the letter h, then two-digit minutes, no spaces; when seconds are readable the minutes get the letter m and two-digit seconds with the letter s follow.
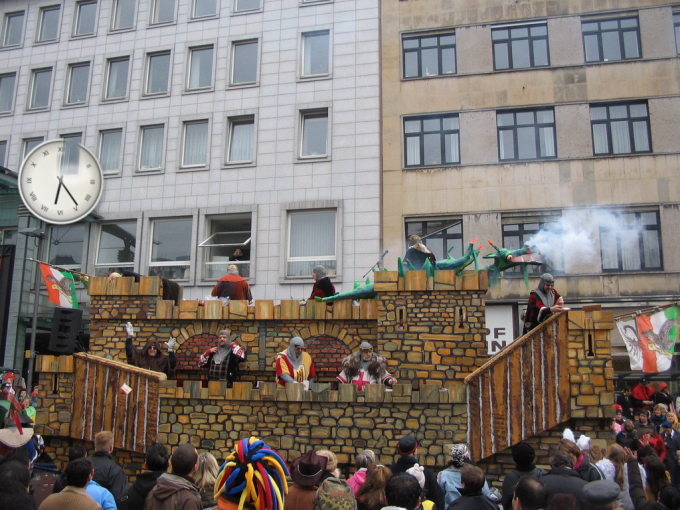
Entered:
6h24
